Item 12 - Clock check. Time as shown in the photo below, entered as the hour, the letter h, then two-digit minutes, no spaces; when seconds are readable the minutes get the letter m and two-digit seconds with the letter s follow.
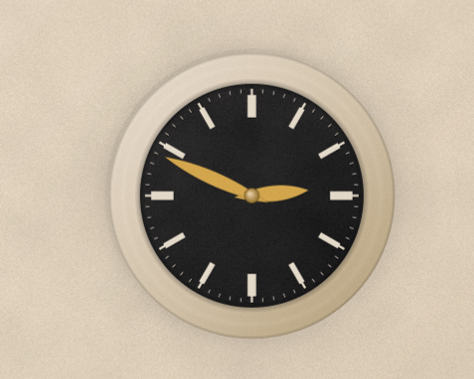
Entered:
2h49
